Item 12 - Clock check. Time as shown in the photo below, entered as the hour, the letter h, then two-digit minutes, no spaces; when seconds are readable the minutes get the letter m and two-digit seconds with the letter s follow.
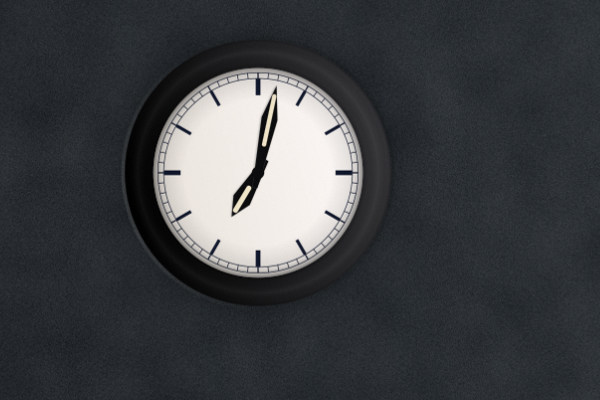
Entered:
7h02
